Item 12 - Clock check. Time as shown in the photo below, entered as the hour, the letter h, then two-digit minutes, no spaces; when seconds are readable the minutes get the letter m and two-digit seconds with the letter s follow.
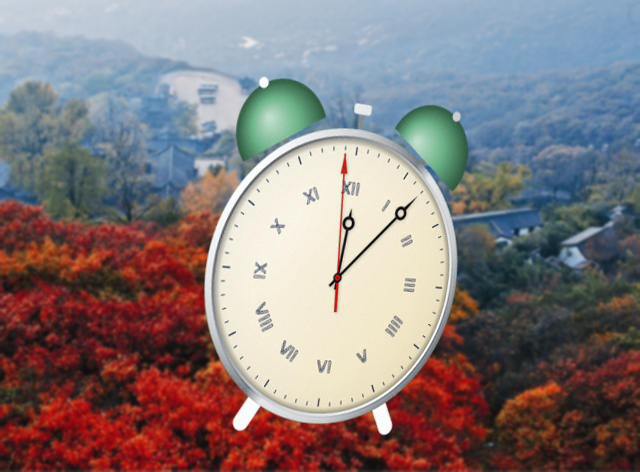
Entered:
12h06m59s
